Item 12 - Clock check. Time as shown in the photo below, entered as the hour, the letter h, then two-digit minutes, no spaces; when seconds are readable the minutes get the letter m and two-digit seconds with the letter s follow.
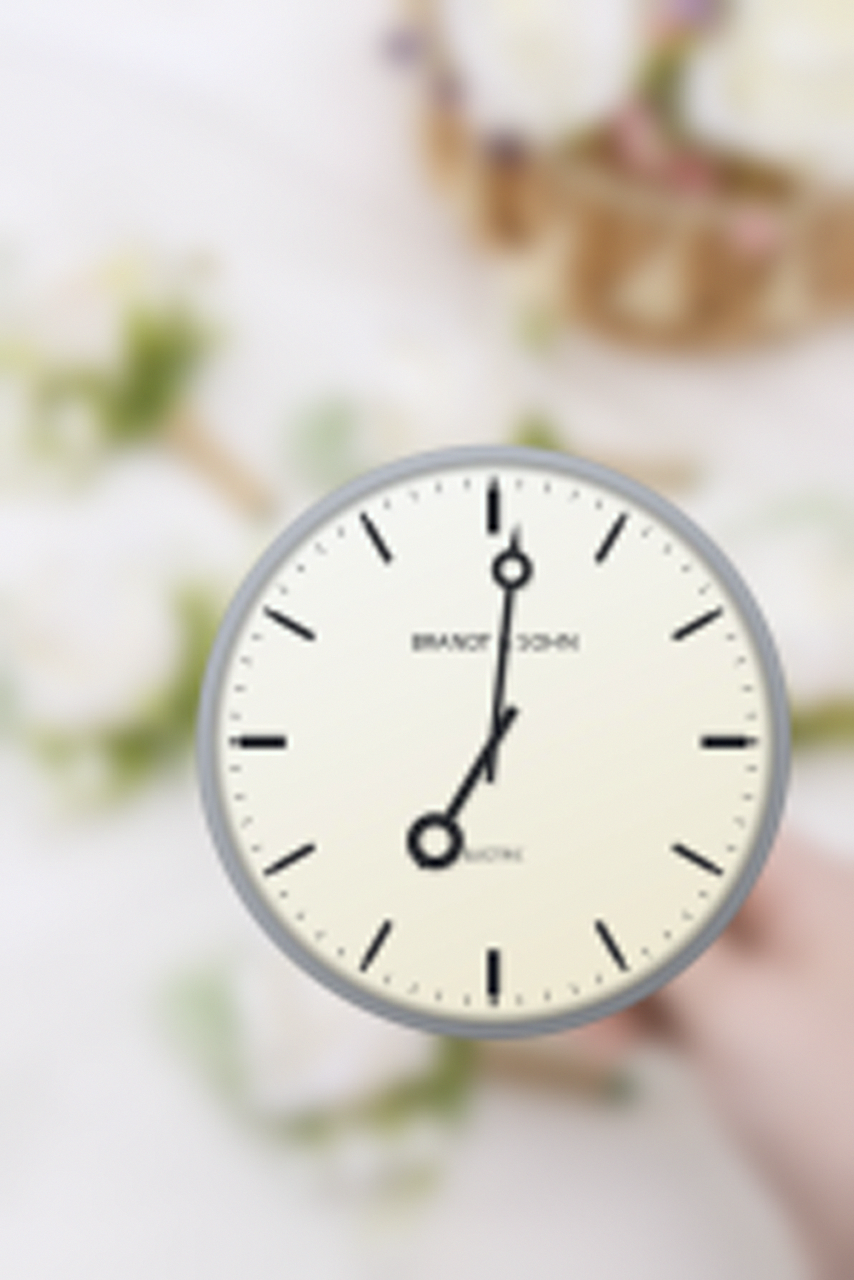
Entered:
7h01
